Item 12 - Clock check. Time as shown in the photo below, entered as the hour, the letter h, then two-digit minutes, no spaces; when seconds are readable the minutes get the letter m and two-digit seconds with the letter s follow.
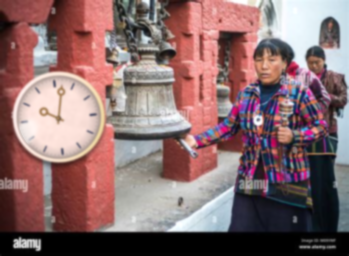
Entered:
10h02
